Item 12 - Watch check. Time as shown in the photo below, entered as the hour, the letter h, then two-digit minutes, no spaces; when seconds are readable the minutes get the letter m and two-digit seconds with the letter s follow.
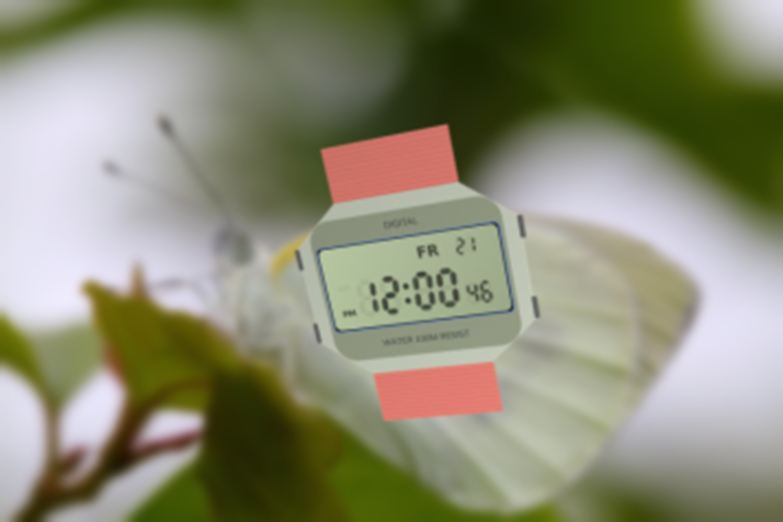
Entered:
12h00m46s
